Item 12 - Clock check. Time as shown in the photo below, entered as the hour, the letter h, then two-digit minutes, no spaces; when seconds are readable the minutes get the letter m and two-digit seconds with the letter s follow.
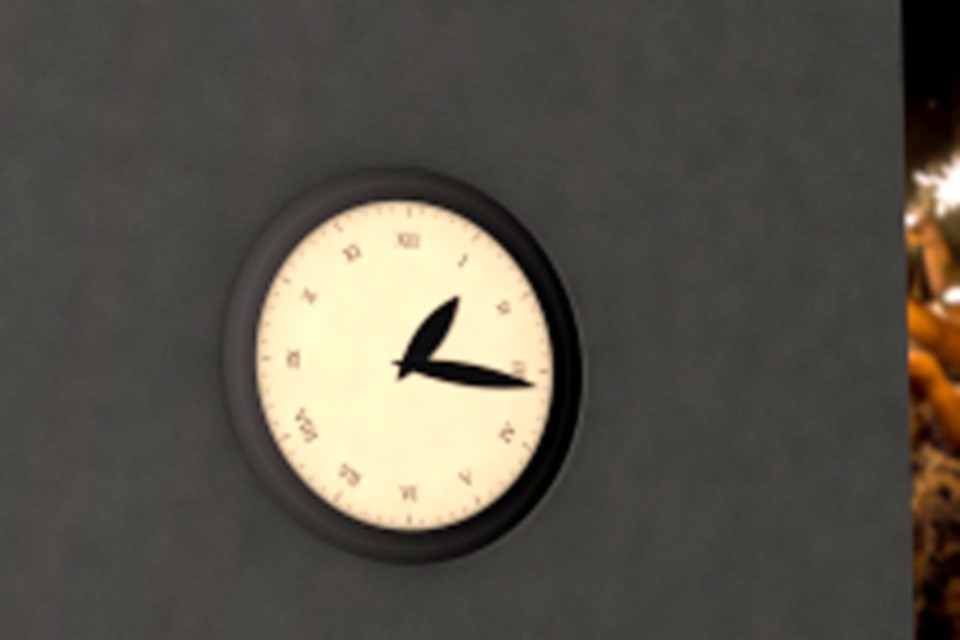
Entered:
1h16
